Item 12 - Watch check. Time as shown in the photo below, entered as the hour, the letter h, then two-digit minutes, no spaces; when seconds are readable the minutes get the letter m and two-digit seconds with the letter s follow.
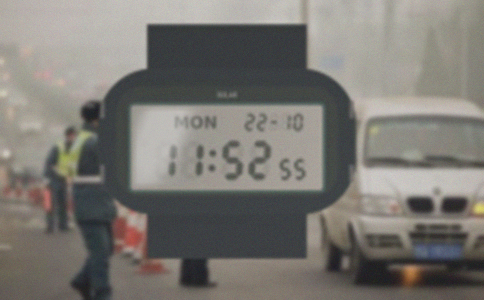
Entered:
11h52m55s
